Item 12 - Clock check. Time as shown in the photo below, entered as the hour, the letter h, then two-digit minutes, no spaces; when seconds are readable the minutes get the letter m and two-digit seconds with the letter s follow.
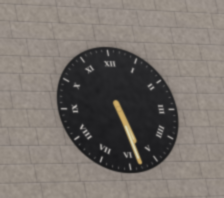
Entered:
5h28
